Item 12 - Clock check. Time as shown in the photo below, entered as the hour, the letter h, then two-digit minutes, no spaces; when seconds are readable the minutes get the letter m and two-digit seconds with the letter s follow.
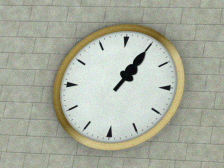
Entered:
1h05
